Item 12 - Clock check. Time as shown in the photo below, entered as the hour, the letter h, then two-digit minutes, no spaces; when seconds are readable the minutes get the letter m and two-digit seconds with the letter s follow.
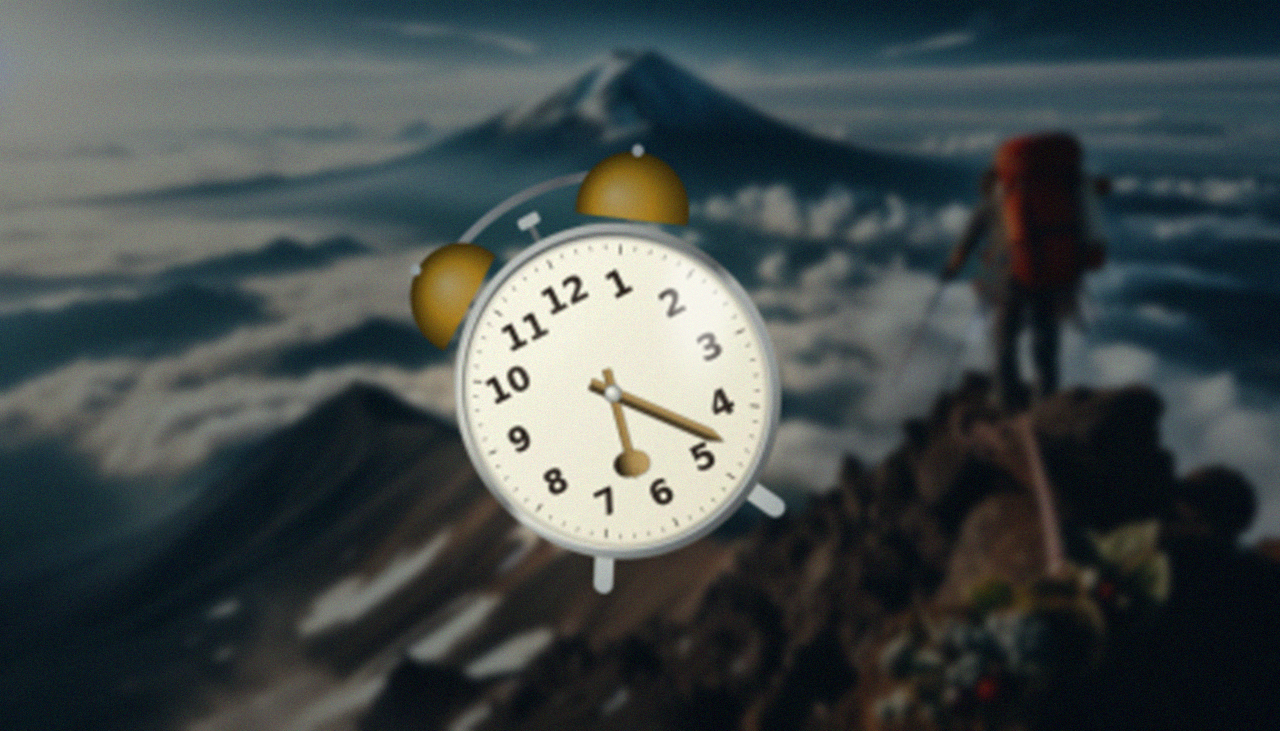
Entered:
6h23
